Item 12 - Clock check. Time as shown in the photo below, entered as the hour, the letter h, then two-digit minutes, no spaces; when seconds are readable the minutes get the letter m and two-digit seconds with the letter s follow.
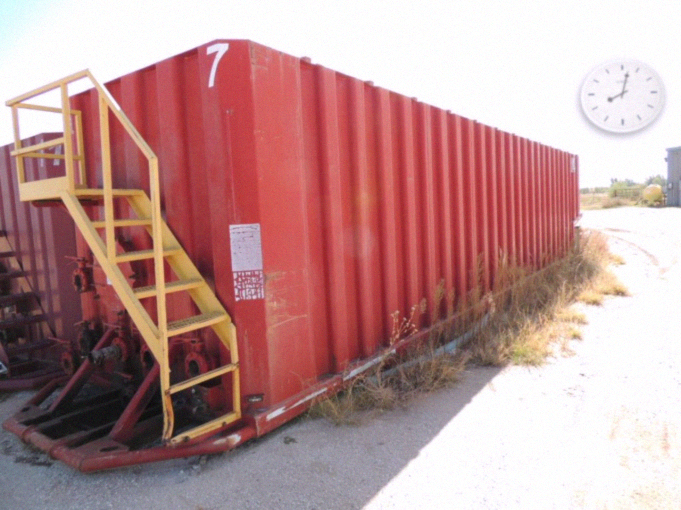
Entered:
8h02
